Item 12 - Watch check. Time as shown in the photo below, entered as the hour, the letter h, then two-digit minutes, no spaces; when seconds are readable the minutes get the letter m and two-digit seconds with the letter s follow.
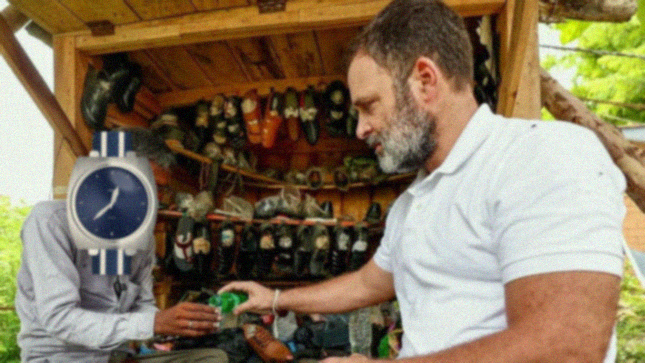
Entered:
12h38
